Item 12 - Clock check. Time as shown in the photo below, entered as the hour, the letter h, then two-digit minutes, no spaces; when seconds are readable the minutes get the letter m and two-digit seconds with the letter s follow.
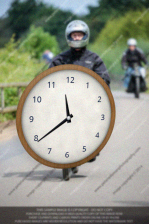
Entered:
11h39
